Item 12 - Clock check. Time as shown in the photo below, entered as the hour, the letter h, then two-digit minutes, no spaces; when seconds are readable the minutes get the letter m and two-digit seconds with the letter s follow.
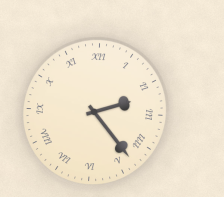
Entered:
2h23
